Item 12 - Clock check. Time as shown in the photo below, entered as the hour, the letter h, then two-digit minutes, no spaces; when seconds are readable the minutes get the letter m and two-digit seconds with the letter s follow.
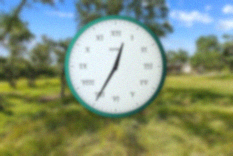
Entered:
12h35
